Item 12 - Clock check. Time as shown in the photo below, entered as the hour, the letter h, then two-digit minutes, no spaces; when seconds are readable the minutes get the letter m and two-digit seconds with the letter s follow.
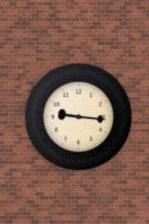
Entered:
9h16
